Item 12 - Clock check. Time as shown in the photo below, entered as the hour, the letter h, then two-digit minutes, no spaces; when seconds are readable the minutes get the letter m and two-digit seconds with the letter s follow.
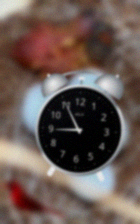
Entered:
8h55
